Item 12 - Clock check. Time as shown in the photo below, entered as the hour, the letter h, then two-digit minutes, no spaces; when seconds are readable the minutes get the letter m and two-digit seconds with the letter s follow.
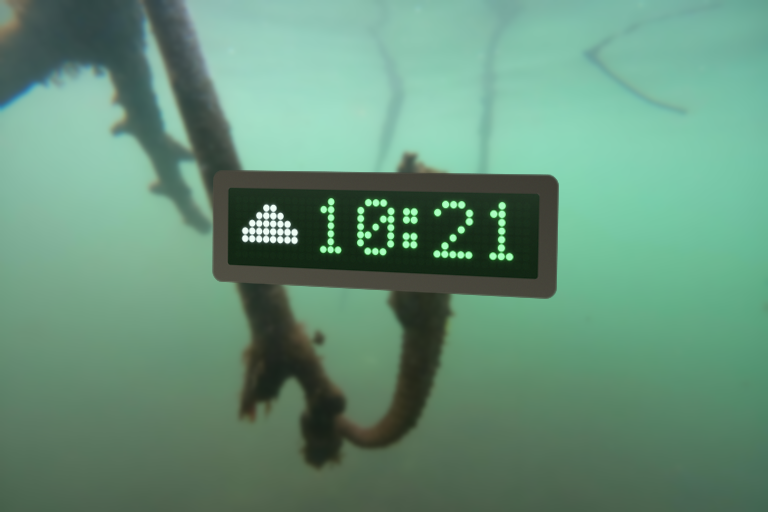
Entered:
10h21
